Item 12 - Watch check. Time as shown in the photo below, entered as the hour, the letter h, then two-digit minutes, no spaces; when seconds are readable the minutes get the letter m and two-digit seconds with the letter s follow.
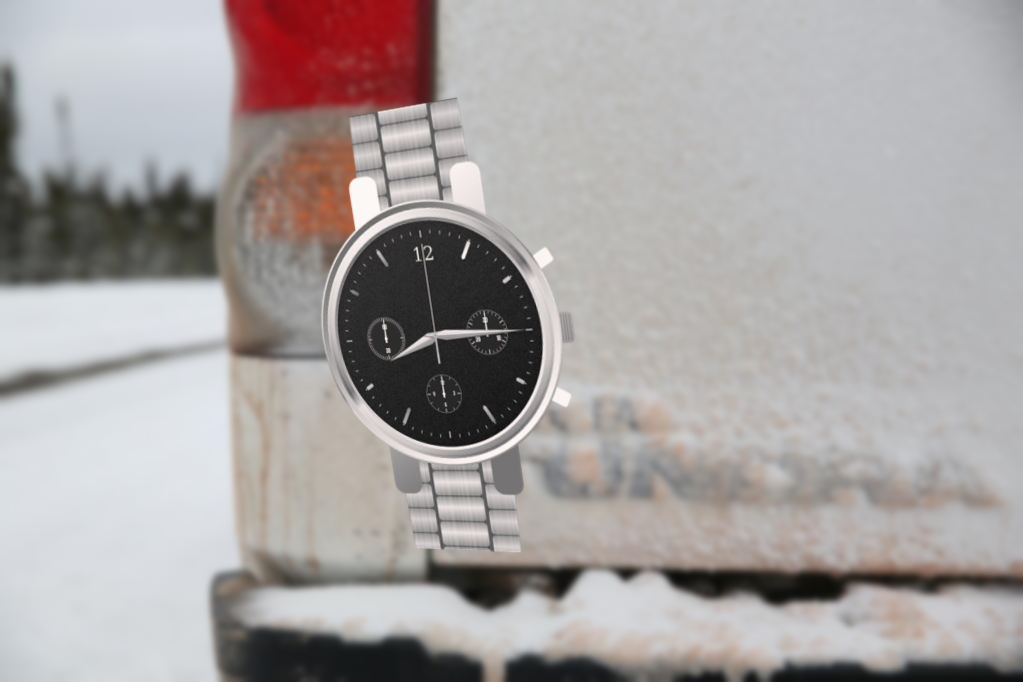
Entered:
8h15
